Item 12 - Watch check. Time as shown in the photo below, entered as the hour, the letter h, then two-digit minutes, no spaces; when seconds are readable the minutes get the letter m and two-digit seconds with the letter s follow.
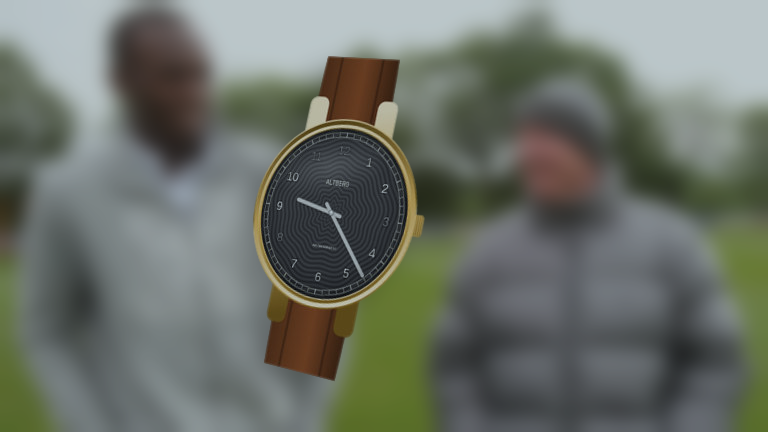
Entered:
9h23
